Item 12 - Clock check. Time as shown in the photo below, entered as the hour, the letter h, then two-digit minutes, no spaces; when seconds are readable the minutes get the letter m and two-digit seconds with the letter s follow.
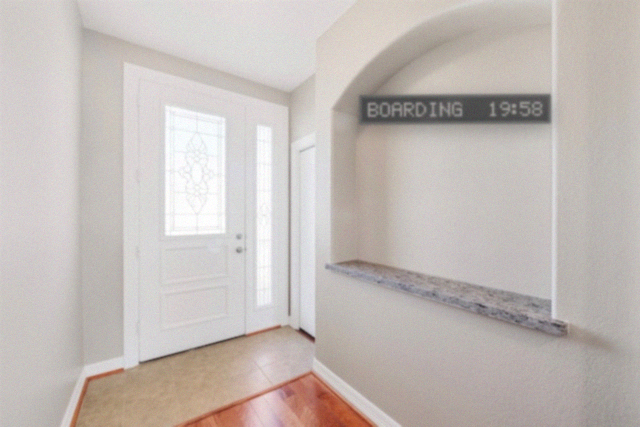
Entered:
19h58
